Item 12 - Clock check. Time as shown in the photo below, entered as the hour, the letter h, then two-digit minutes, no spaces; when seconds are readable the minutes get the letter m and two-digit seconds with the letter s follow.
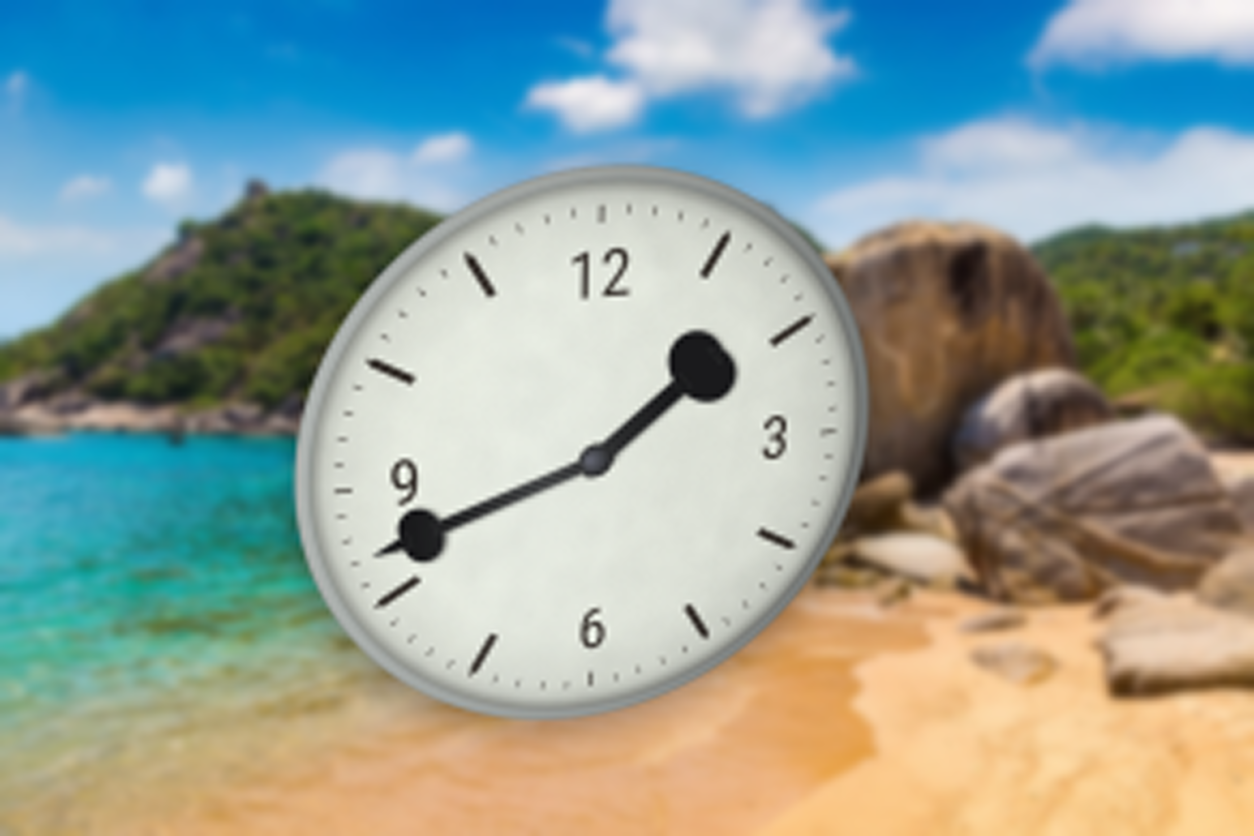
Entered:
1h42
